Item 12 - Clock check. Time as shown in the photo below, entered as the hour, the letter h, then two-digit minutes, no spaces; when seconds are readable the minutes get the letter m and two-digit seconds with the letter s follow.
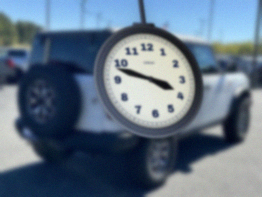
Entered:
3h48
